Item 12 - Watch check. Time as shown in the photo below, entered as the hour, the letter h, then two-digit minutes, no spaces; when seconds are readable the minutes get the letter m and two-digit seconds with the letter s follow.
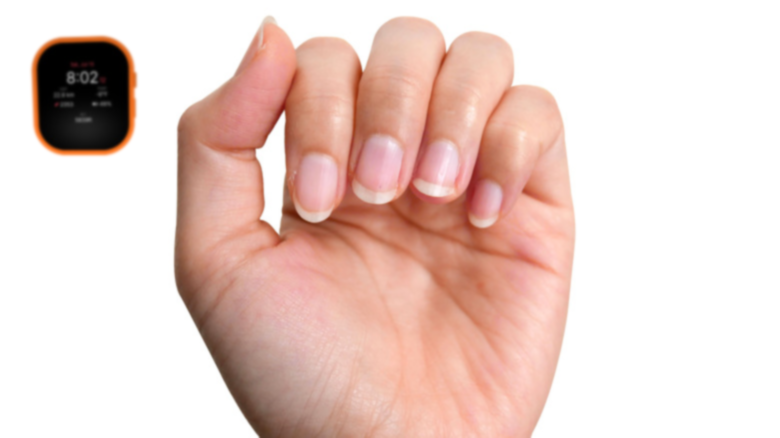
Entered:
8h02
